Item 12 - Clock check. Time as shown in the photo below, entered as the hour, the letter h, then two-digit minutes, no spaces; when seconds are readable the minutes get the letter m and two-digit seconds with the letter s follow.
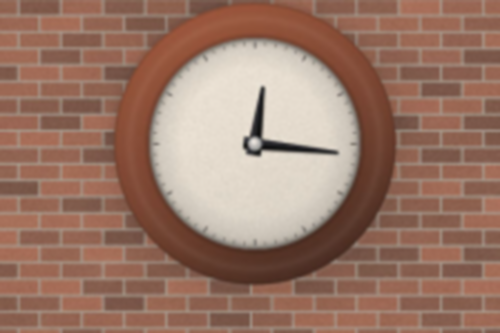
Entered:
12h16
